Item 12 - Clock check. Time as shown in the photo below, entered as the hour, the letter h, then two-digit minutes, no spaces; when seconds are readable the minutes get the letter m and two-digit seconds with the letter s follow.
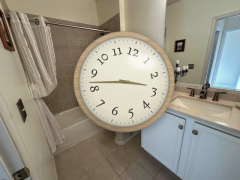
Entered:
2h42
